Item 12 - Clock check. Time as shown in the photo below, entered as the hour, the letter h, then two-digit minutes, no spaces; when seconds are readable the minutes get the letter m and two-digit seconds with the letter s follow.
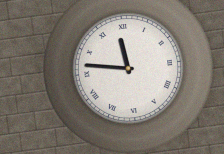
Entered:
11h47
